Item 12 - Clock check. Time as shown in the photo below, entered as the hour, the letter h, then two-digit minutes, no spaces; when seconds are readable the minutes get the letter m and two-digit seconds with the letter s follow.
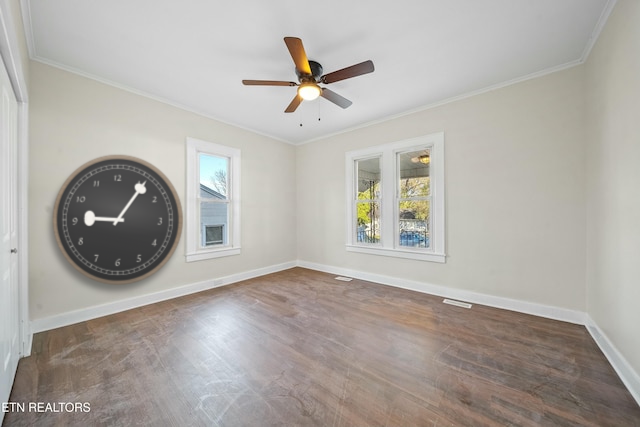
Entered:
9h06
